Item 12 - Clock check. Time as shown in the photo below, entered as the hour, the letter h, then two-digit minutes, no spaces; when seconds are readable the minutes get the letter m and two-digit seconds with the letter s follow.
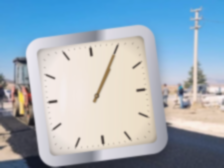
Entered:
1h05
